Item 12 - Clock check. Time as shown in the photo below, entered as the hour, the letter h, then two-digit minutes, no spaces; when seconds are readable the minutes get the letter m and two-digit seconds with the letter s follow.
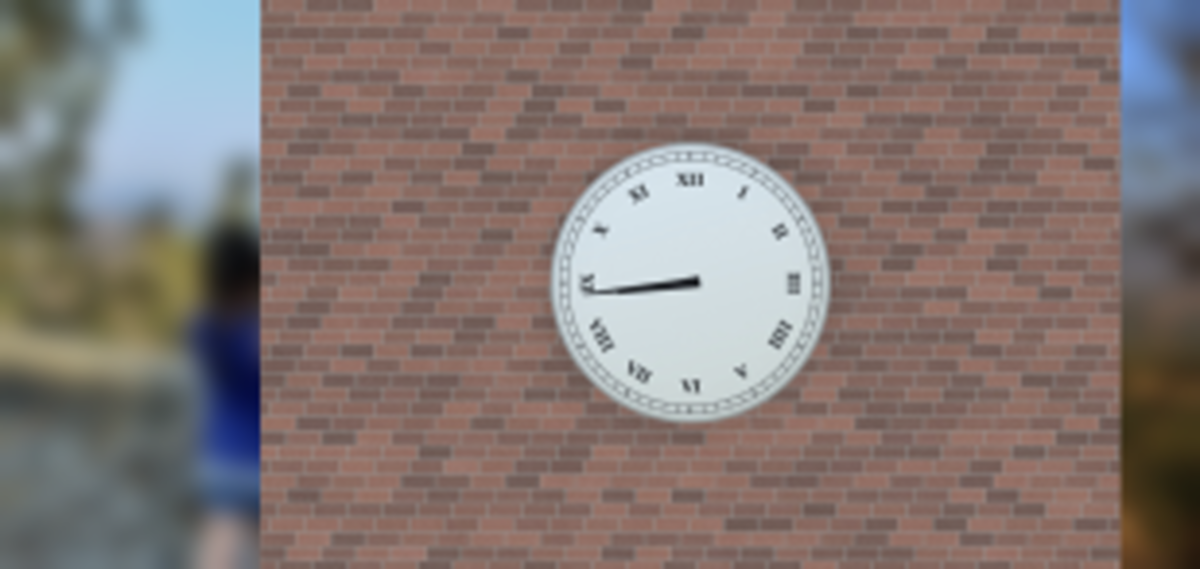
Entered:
8h44
